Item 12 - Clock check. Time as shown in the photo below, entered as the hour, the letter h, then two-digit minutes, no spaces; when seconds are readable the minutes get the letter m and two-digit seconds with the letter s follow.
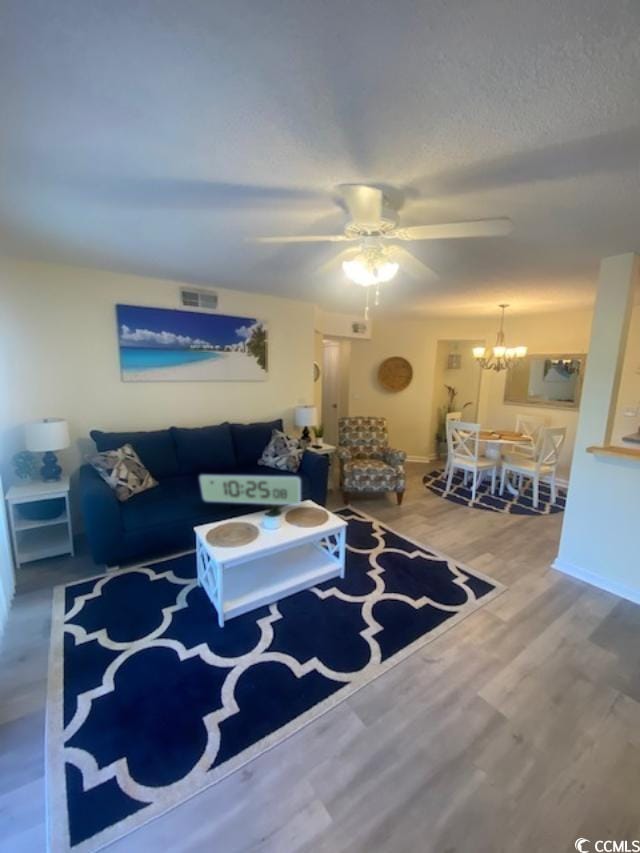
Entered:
10h25
